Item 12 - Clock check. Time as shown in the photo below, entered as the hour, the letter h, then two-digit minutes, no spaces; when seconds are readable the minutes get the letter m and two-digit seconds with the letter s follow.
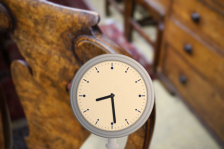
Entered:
8h29
